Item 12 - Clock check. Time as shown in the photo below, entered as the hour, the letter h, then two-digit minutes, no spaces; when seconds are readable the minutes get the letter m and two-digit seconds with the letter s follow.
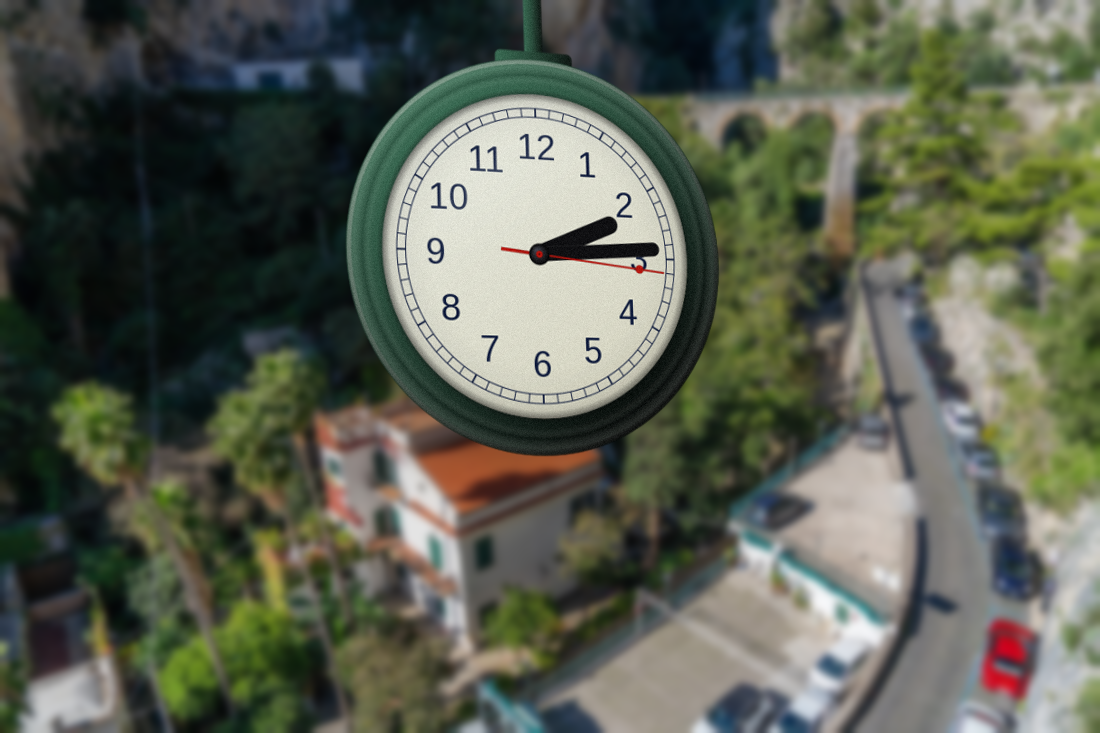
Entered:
2h14m16s
